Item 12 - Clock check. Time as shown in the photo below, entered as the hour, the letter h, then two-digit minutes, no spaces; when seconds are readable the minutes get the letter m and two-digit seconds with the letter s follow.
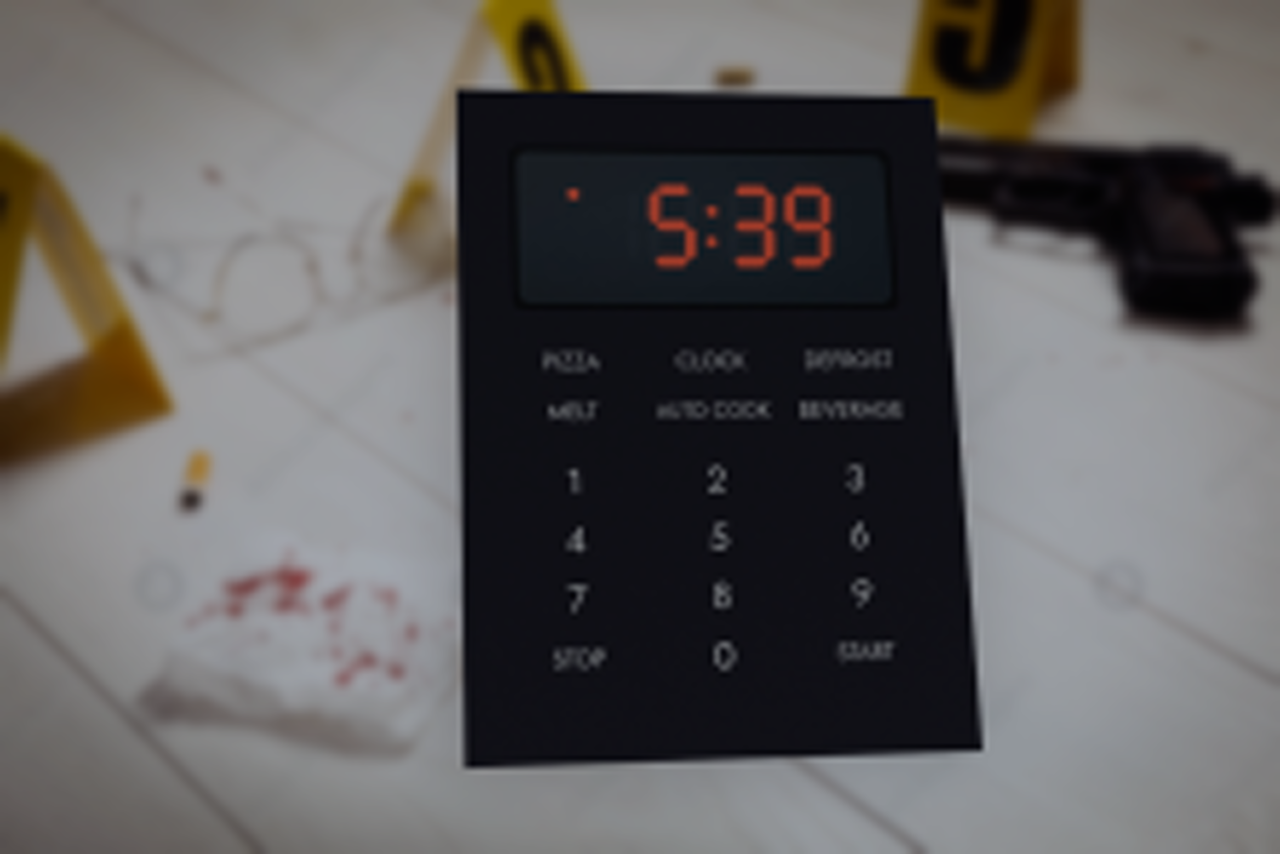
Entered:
5h39
